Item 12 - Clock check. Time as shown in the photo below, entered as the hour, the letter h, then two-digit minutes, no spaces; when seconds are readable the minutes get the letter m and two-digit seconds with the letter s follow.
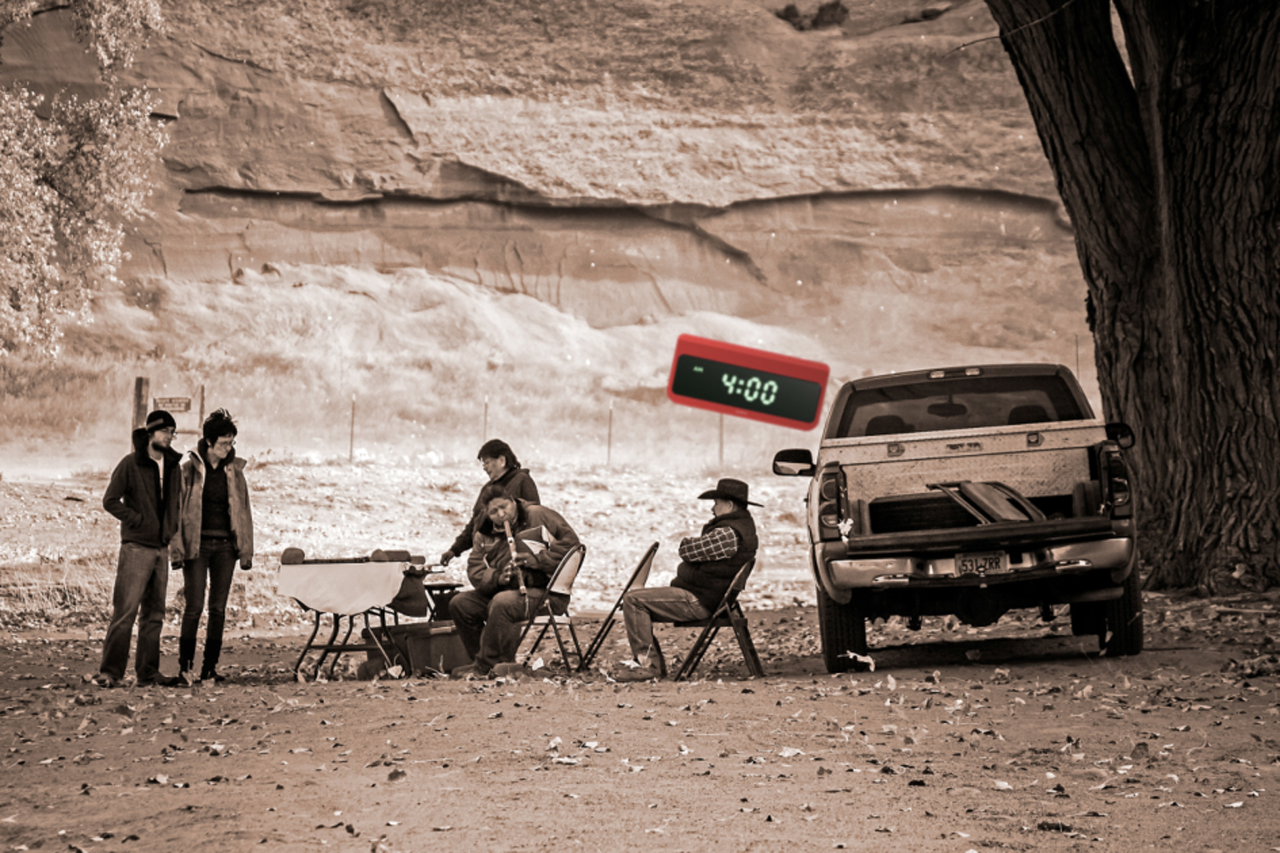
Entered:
4h00
